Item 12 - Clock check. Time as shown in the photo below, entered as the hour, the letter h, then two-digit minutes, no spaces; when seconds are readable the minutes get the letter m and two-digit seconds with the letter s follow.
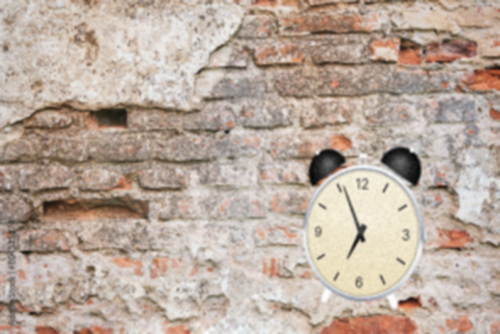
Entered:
6h56
